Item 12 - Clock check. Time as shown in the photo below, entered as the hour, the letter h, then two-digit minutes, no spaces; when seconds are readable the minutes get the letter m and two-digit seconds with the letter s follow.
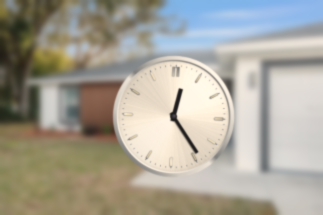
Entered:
12h24
